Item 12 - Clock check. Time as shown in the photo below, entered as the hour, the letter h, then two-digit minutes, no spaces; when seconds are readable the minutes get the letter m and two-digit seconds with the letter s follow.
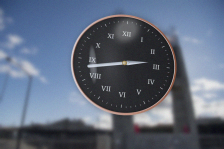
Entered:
2h43
